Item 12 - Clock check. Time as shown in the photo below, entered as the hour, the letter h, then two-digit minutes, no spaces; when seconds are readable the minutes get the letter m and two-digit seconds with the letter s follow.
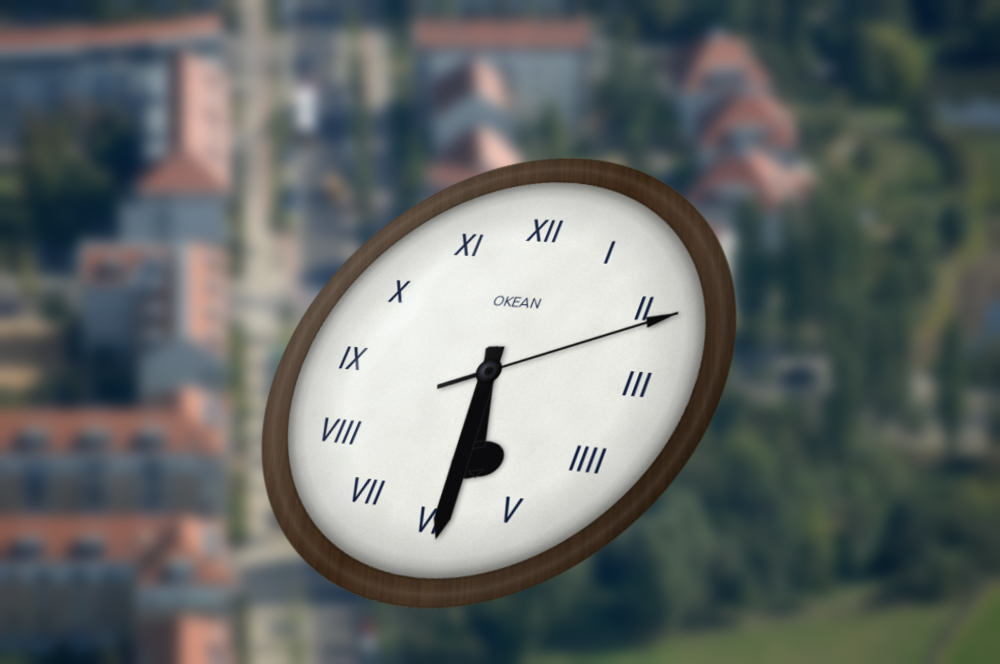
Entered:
5h29m11s
